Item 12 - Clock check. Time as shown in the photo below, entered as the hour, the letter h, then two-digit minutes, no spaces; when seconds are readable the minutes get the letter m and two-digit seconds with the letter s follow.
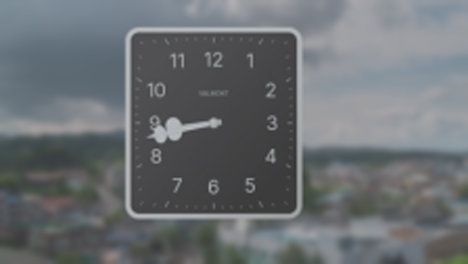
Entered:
8h43
